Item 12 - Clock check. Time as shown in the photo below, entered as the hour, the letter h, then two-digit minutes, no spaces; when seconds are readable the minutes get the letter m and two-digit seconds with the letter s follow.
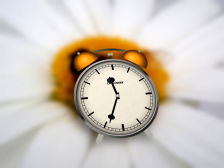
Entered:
11h34
